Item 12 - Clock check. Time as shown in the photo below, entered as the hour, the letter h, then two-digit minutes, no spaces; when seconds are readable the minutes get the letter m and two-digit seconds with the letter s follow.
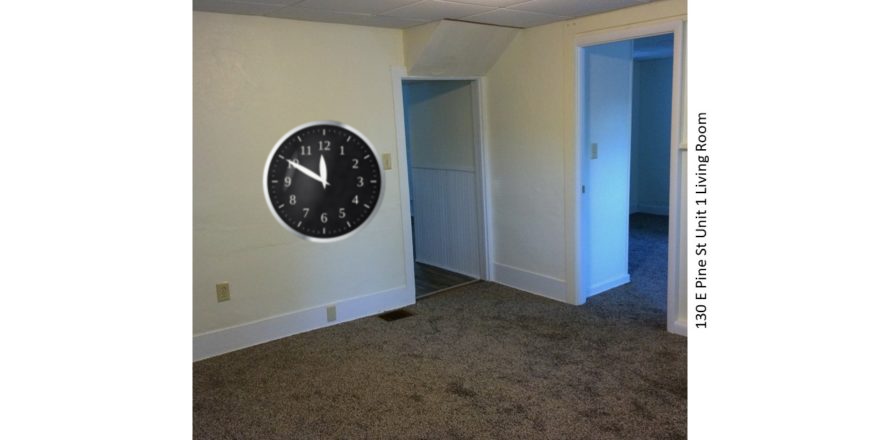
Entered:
11h50
